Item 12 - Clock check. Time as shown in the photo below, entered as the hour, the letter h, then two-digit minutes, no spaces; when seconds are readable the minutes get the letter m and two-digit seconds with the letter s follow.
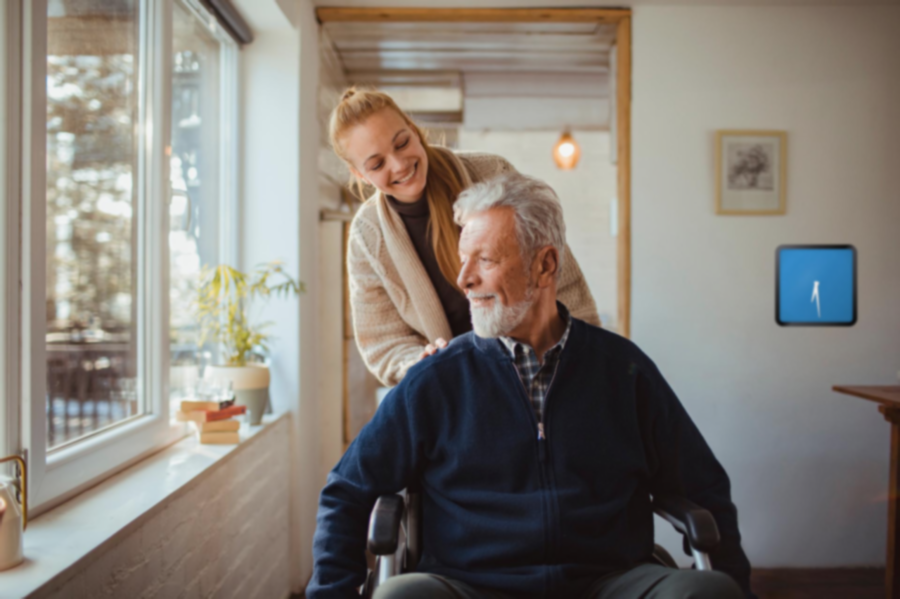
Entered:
6h29
